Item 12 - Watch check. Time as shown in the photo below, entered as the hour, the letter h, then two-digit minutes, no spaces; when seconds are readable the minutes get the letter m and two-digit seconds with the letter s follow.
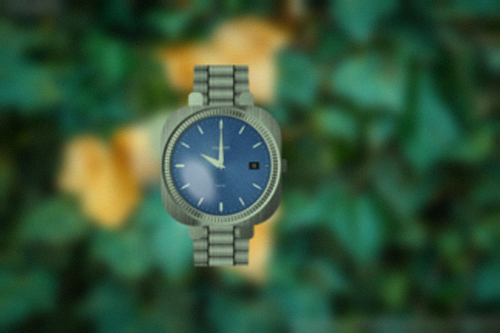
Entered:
10h00
